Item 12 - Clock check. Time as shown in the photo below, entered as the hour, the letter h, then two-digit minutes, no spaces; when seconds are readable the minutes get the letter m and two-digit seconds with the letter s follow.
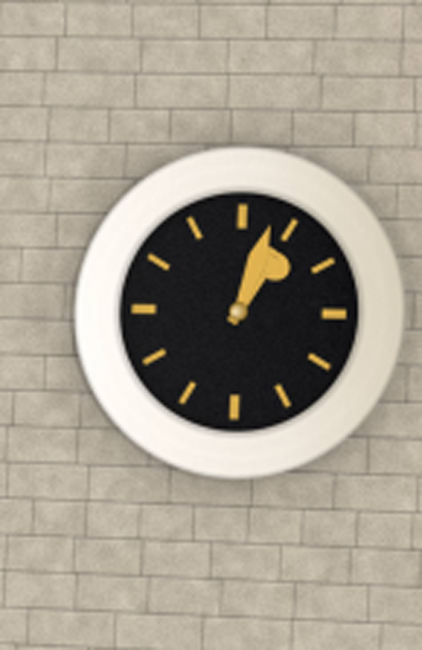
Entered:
1h03
